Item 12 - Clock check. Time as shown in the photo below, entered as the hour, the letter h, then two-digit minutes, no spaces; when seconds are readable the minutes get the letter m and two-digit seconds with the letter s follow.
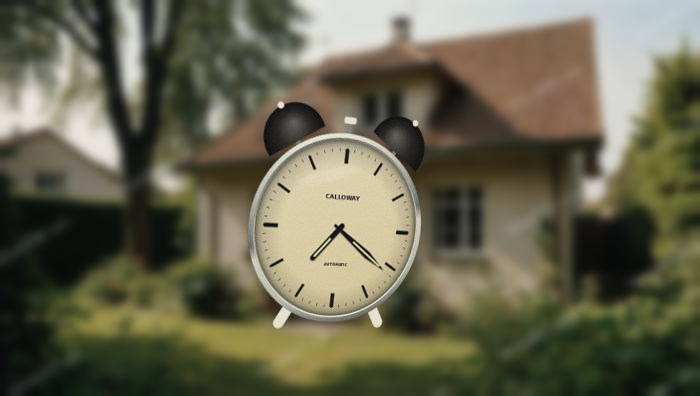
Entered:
7h21
